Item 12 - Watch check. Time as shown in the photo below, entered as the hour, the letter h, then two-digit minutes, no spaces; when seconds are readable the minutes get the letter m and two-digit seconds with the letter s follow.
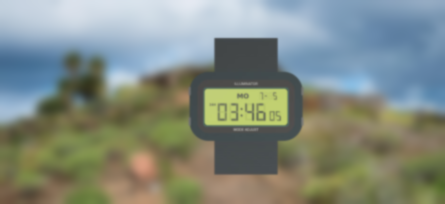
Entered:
3h46
